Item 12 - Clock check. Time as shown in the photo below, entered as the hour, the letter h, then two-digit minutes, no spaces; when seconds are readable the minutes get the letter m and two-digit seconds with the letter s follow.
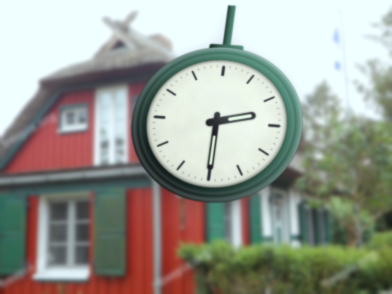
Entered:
2h30
